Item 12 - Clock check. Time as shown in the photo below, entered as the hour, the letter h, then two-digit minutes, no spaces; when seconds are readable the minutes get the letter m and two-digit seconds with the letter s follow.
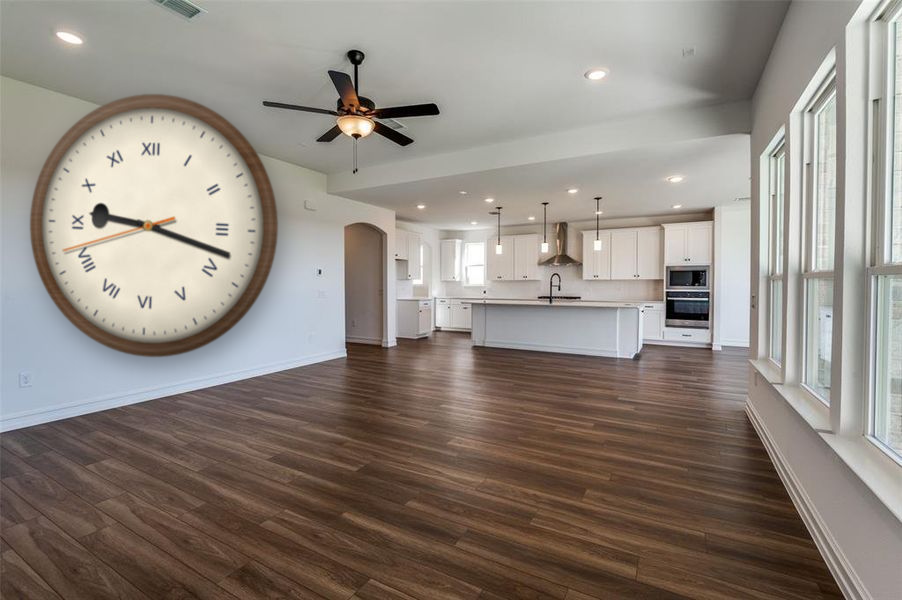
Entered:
9h17m42s
